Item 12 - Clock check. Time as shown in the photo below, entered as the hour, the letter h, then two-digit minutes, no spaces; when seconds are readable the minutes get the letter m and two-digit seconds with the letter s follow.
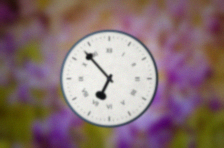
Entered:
6h53
